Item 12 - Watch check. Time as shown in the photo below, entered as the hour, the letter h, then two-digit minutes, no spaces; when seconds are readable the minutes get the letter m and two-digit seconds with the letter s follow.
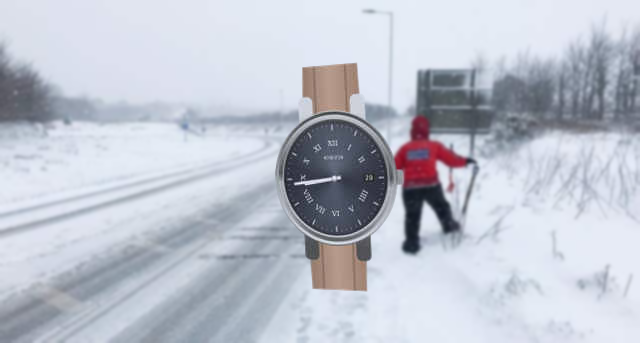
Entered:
8h44
